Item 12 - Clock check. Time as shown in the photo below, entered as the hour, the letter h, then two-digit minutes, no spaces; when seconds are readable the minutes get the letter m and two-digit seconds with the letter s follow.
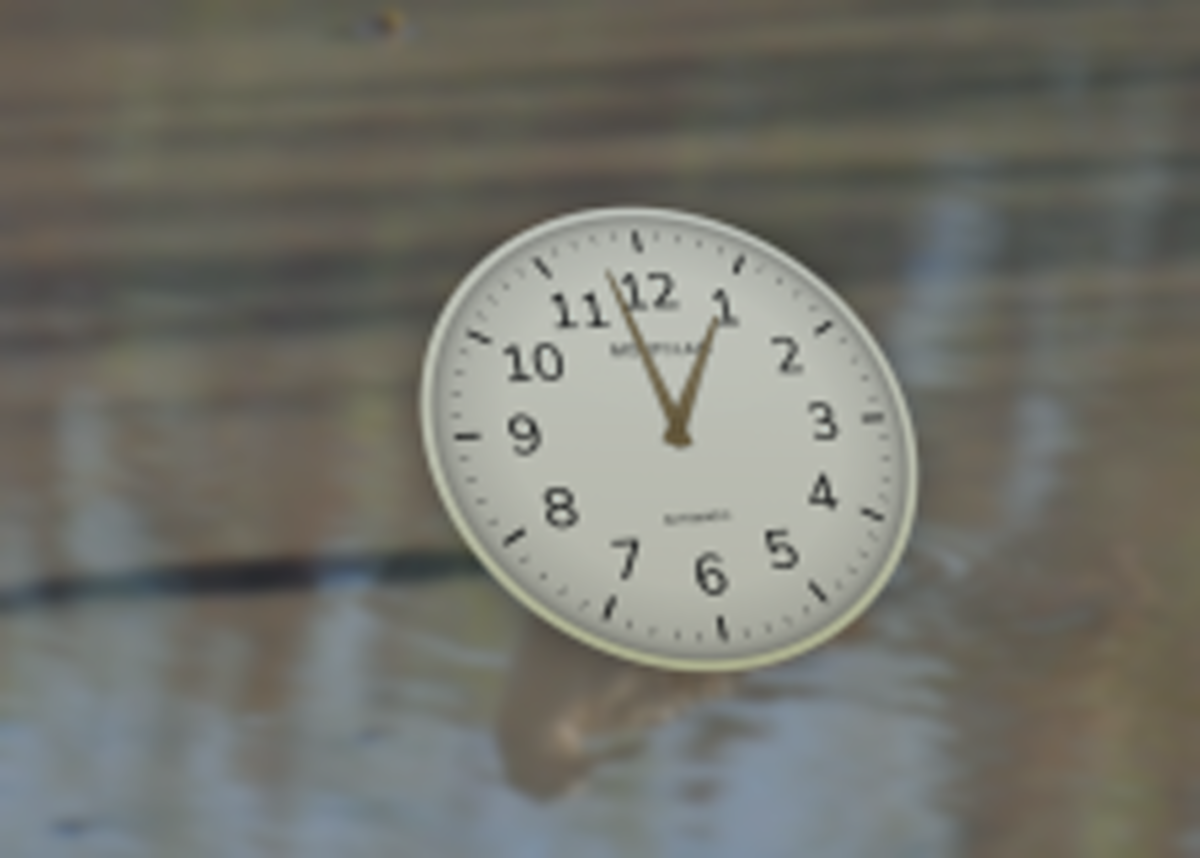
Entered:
12h58
